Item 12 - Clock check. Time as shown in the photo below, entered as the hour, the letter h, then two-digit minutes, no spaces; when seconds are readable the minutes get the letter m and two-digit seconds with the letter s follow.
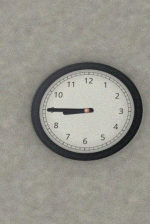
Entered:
8h45
